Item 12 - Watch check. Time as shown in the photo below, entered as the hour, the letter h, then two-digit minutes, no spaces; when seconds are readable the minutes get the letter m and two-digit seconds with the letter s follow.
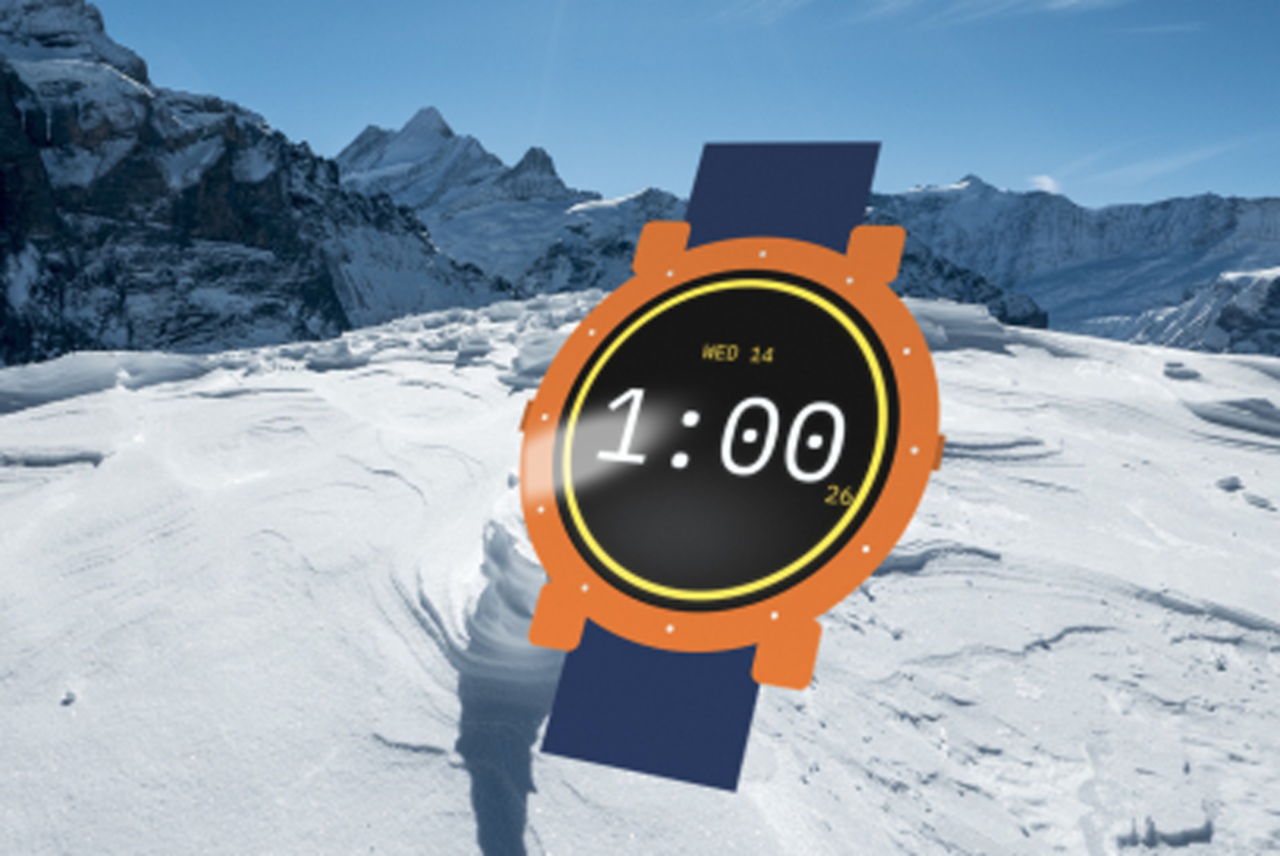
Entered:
1h00
